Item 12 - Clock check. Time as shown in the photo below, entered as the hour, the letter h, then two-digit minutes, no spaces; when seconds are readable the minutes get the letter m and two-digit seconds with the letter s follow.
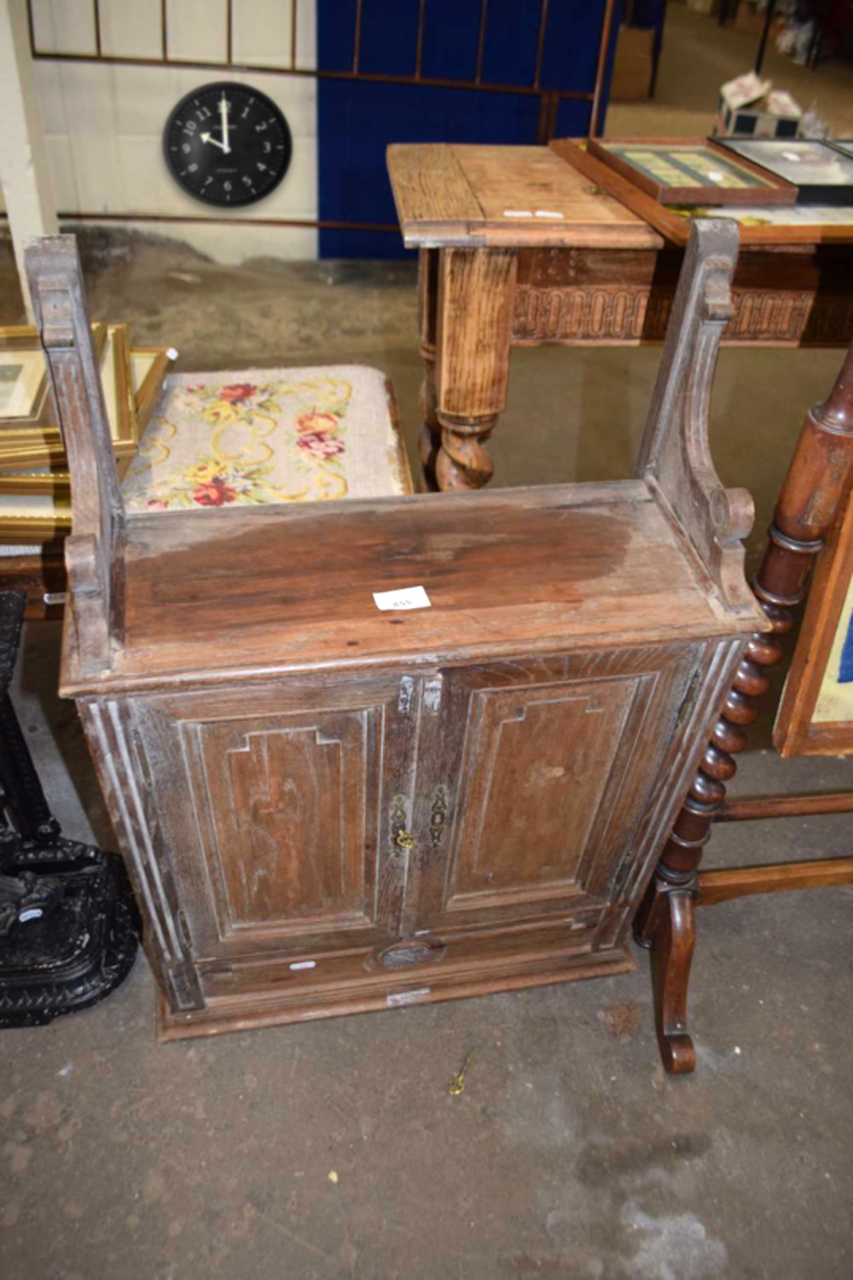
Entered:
10h00
